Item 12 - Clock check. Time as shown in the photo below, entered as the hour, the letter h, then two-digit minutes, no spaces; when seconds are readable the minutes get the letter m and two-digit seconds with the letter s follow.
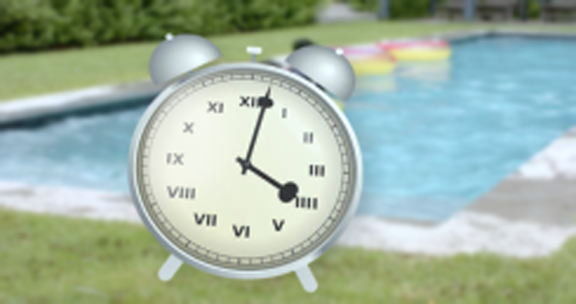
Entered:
4h02
